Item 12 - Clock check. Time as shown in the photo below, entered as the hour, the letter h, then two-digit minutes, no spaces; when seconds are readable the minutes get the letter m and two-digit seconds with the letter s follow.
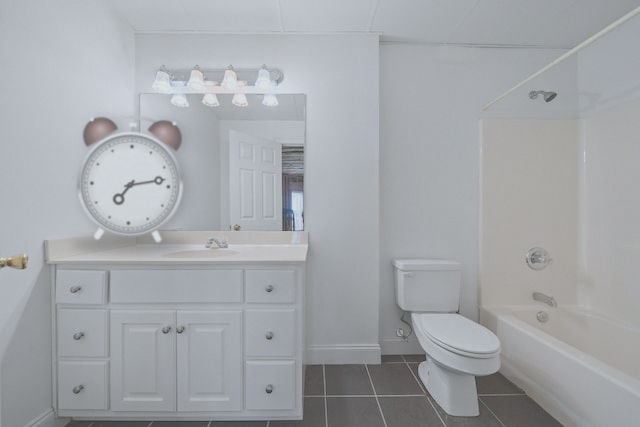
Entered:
7h13
